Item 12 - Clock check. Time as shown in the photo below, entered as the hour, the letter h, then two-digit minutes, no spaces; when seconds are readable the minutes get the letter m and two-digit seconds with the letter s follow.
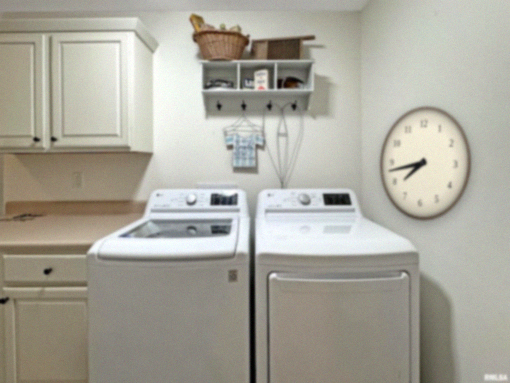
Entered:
7h43
